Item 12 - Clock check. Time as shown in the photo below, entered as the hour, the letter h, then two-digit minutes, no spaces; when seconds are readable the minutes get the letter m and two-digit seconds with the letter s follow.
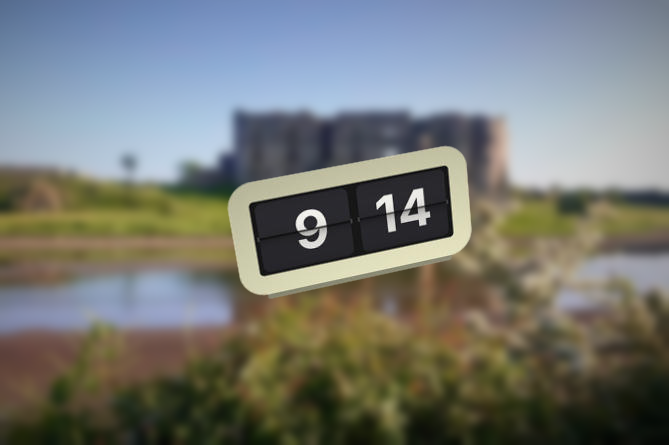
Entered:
9h14
